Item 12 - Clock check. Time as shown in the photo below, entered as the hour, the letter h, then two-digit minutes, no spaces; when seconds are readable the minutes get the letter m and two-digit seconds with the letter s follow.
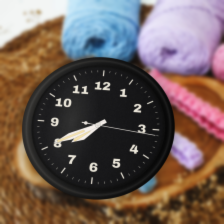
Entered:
7h40m16s
